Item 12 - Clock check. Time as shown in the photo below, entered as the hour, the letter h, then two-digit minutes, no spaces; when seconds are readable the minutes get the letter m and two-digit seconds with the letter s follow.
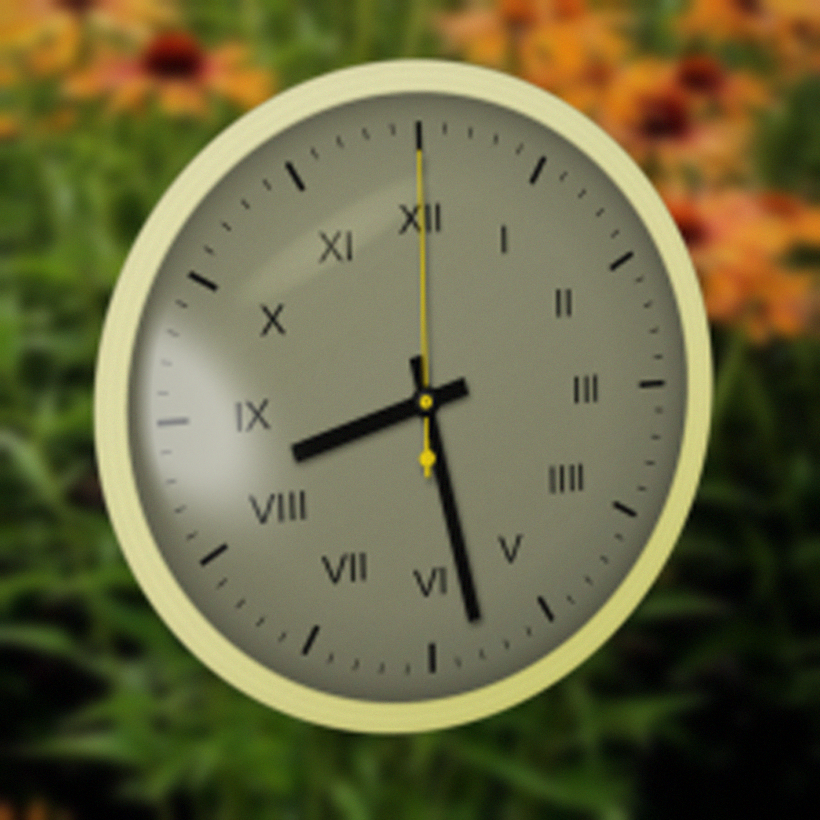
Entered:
8h28m00s
